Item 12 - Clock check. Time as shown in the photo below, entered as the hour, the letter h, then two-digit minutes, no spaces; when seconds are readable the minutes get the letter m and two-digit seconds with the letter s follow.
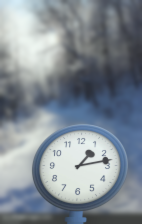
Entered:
1h13
